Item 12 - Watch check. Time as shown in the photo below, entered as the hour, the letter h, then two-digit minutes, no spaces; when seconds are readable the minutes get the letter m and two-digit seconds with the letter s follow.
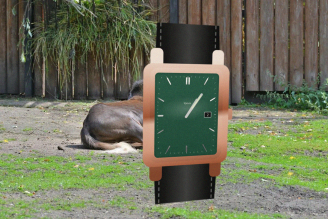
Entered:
1h06
